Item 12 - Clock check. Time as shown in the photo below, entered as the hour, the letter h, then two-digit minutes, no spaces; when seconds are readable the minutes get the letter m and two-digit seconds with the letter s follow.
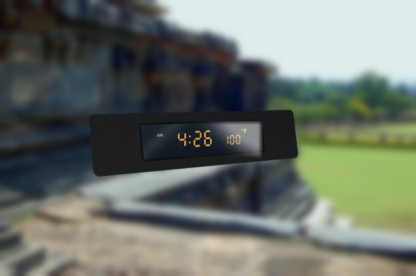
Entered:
4h26
